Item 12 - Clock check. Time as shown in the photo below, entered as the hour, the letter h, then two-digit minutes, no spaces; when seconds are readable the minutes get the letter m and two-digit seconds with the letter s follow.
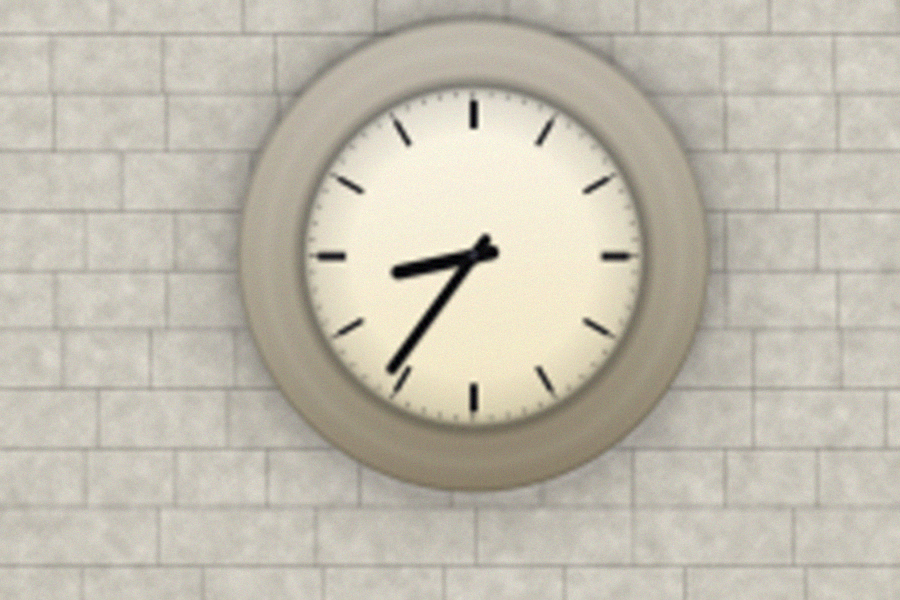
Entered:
8h36
